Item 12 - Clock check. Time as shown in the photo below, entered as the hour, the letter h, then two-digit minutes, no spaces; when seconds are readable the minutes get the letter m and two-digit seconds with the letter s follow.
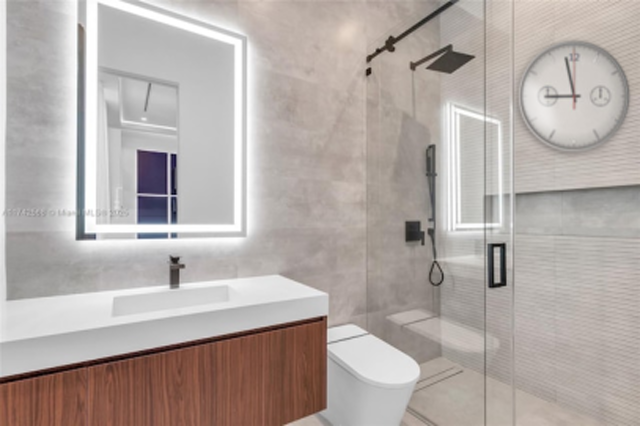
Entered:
8h58
